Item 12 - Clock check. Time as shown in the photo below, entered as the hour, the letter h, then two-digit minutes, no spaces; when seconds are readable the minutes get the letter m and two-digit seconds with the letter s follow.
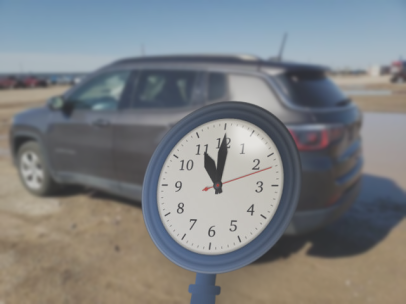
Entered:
11h00m12s
